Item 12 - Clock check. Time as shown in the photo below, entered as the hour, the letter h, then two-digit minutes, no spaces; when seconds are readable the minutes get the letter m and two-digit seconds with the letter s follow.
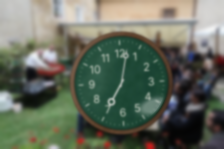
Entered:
7h02
